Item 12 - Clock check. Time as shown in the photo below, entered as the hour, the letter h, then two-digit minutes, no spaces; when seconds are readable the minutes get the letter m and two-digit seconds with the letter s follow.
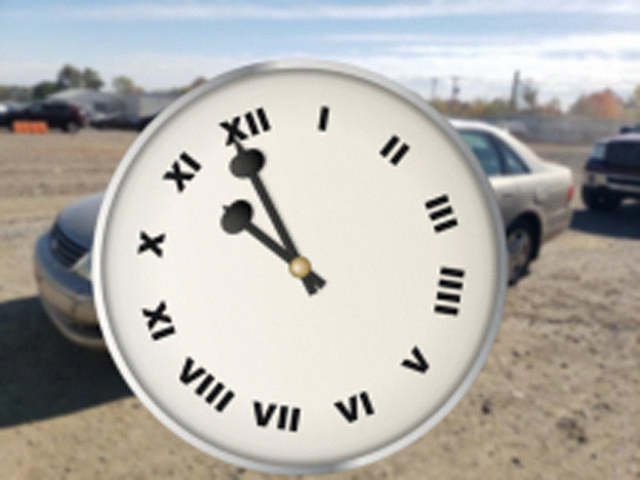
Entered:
10h59
